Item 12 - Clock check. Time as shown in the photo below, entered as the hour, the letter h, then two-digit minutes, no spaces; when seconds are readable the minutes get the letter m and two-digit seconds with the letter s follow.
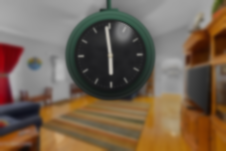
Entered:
5h59
